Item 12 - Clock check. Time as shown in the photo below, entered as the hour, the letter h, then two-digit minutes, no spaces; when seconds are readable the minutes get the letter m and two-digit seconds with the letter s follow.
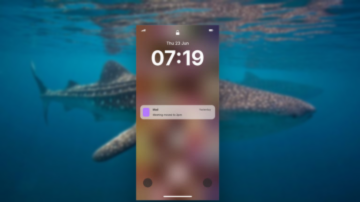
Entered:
7h19
